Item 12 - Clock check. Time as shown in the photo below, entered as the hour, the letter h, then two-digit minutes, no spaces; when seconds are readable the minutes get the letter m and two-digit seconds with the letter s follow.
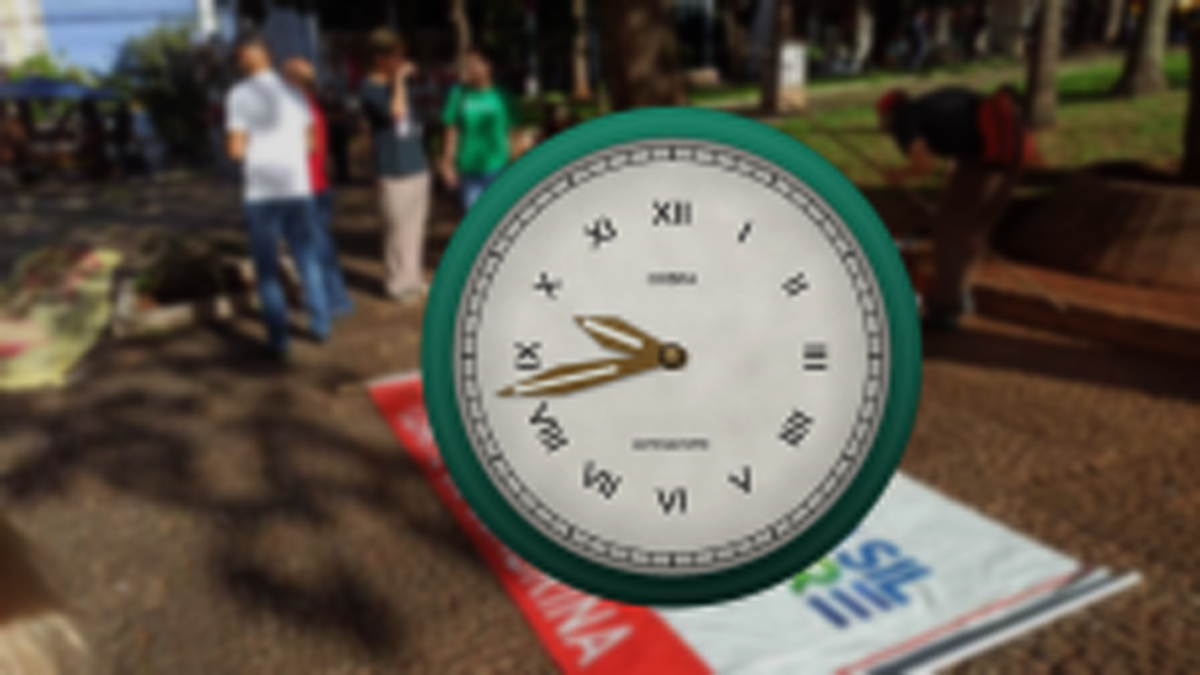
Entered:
9h43
